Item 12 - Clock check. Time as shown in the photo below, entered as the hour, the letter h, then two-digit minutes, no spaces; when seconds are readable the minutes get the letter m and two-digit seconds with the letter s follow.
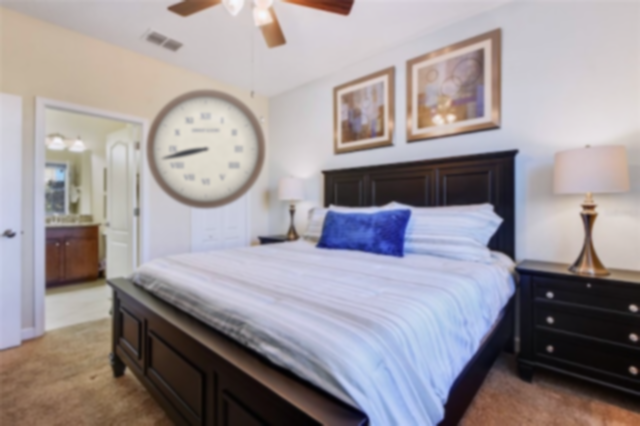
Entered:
8h43
